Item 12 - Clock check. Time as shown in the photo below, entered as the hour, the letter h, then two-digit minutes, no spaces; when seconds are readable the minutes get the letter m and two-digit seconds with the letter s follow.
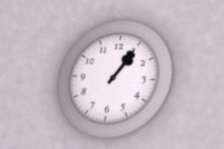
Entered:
1h05
